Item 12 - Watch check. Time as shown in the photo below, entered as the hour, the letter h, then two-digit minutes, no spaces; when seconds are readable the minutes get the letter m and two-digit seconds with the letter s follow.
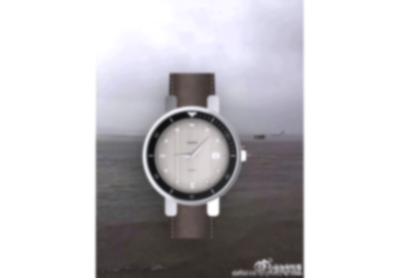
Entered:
9h07
